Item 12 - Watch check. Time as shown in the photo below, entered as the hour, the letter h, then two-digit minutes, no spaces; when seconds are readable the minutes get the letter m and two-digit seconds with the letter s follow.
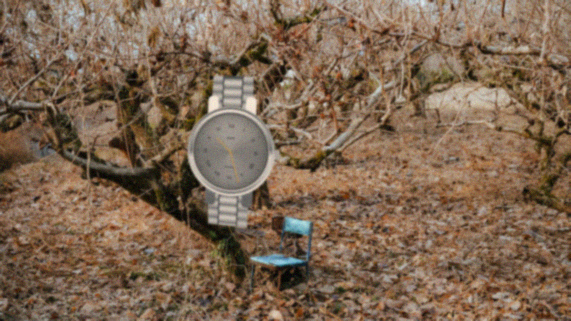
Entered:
10h27
